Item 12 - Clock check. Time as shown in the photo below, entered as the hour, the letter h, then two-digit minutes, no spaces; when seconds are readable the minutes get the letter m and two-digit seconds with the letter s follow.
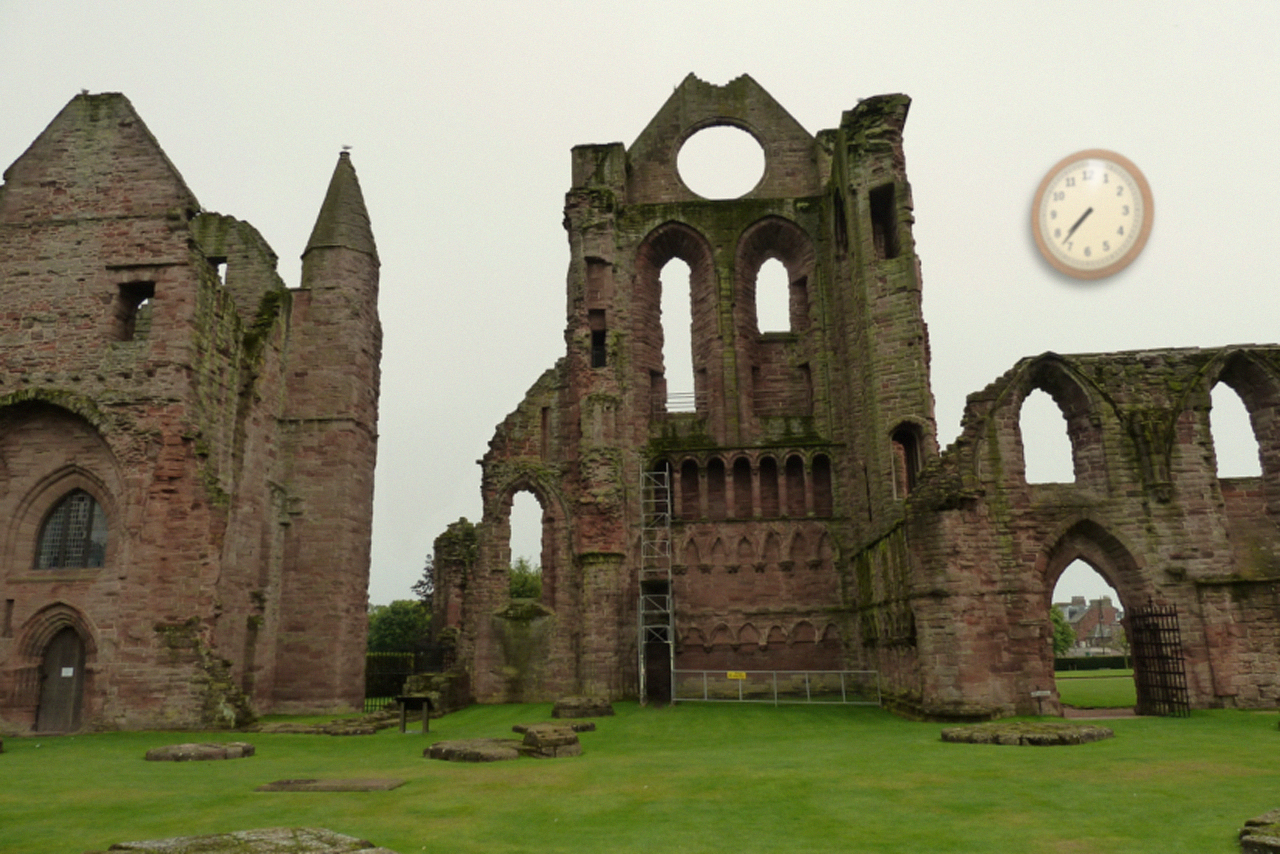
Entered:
7h37
